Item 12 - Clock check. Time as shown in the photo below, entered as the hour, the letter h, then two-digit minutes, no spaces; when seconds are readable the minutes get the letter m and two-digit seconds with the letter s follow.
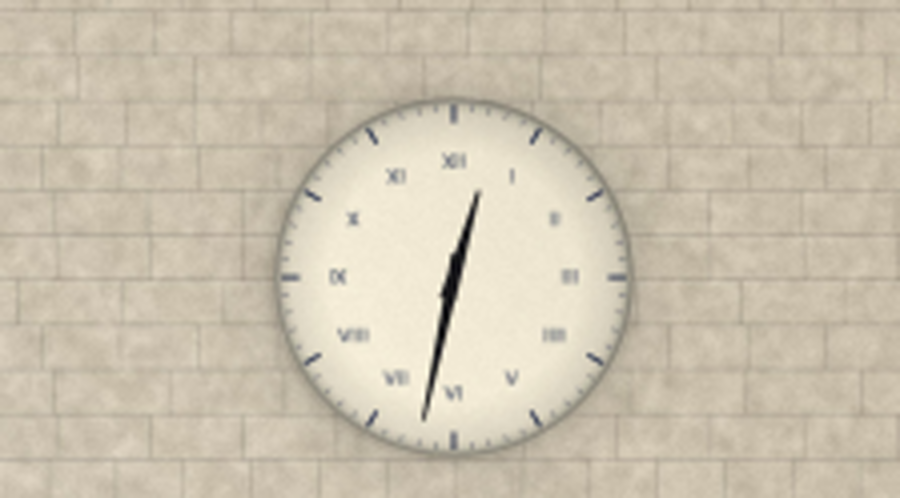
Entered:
12h32
